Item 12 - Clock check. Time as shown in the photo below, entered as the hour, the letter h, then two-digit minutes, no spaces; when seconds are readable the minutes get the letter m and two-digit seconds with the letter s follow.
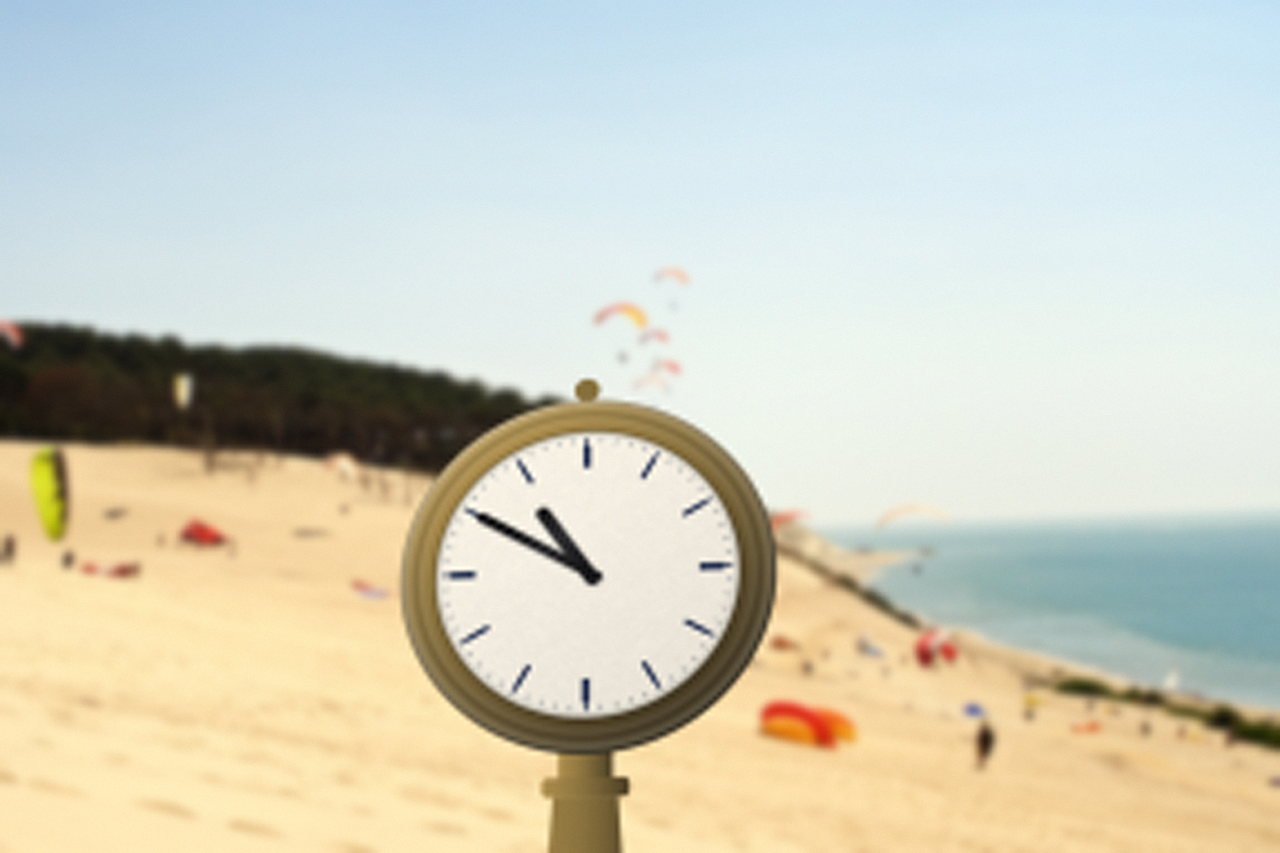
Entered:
10h50
